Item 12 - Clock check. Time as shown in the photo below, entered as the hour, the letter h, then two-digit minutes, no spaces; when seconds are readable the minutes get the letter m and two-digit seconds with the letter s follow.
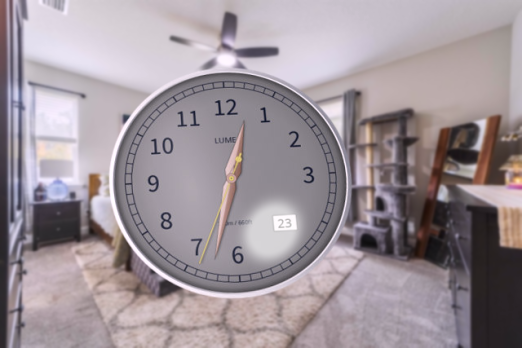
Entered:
12h32m34s
